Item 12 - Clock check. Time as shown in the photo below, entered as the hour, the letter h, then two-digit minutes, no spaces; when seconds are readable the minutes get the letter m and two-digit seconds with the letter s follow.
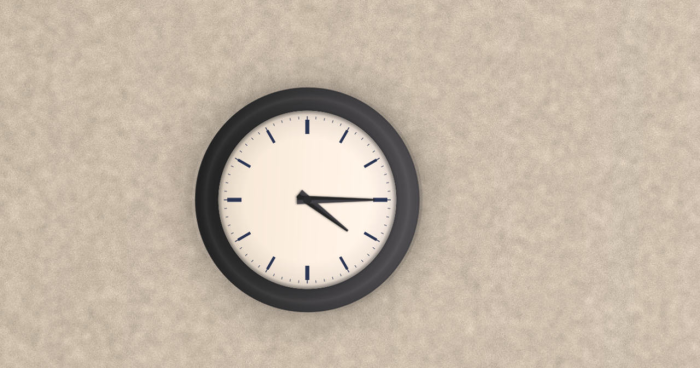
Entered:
4h15
